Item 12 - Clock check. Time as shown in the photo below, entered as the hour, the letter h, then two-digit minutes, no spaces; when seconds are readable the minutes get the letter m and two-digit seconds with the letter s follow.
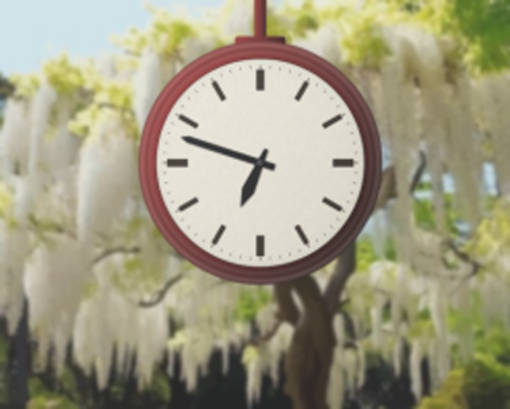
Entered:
6h48
